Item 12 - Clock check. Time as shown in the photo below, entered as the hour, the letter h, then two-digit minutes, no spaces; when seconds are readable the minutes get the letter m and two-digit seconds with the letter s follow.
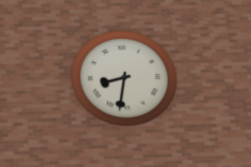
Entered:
8h32
